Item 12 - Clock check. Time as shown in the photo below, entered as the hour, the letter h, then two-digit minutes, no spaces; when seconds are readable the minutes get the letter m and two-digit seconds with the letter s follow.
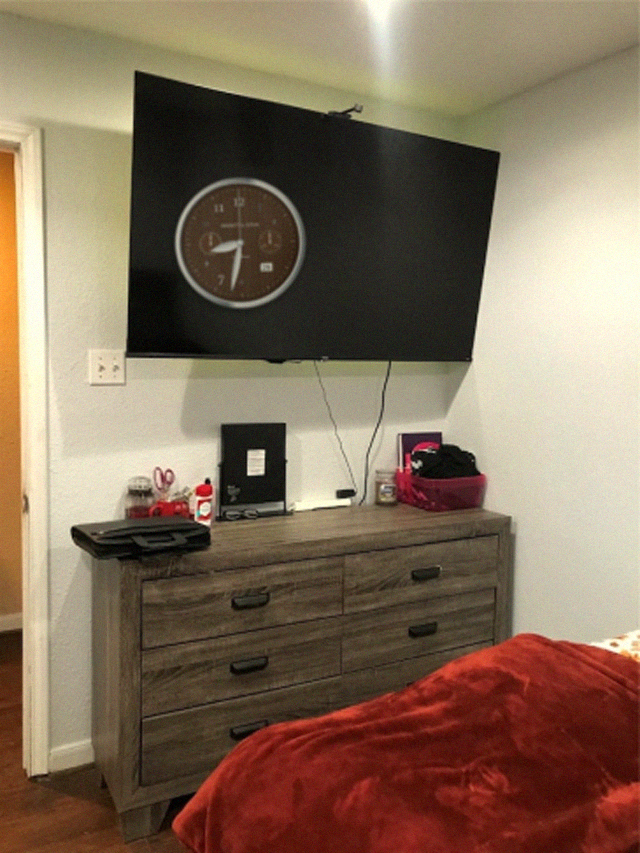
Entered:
8h32
